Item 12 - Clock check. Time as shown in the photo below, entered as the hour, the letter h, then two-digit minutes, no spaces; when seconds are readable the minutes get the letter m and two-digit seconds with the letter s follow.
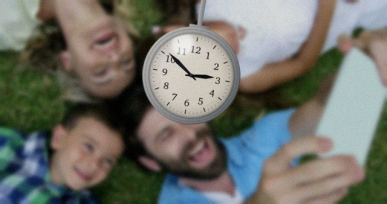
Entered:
2h51
